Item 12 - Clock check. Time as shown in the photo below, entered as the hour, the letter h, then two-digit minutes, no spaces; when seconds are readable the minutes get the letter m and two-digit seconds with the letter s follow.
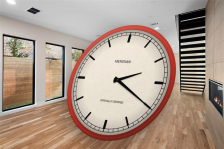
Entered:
2h20
